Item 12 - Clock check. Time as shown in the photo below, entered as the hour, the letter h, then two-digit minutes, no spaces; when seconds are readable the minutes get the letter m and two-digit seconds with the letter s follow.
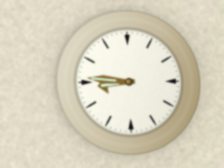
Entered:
8h46
